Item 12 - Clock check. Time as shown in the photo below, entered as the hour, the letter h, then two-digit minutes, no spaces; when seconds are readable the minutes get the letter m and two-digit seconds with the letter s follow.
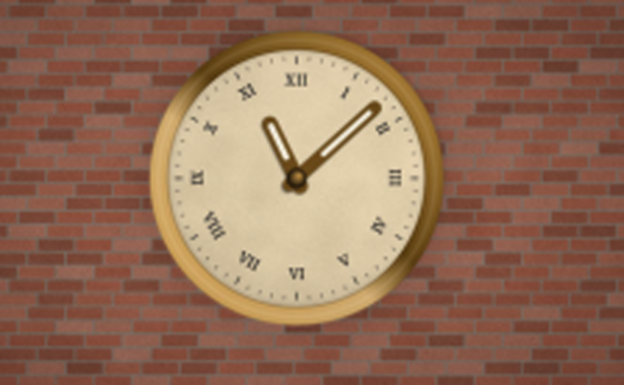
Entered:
11h08
